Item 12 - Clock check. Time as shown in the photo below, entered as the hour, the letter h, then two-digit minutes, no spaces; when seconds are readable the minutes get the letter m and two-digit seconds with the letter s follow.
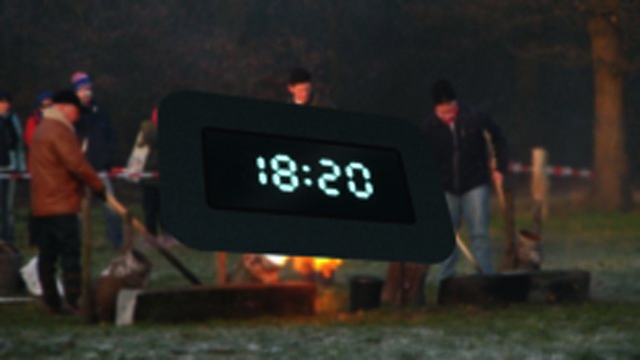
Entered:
18h20
